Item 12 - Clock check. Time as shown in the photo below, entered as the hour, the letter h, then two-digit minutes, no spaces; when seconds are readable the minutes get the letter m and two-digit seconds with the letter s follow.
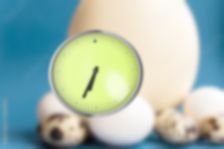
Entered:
6h34
